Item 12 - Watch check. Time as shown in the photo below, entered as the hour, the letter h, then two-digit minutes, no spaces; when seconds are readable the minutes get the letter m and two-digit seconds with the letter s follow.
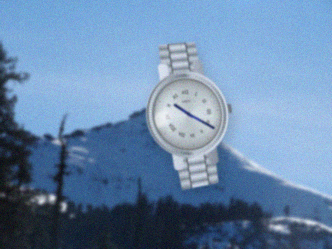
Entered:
10h21
